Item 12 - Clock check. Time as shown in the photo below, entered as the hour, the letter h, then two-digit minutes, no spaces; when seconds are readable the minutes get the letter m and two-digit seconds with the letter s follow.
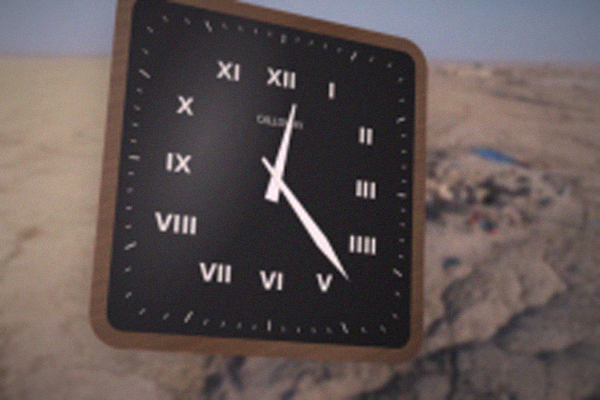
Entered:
12h23
